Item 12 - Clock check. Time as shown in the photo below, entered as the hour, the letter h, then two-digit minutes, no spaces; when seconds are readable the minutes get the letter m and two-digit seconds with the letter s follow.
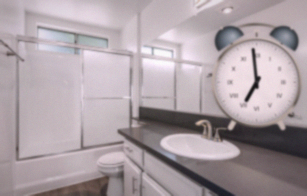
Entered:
6h59
